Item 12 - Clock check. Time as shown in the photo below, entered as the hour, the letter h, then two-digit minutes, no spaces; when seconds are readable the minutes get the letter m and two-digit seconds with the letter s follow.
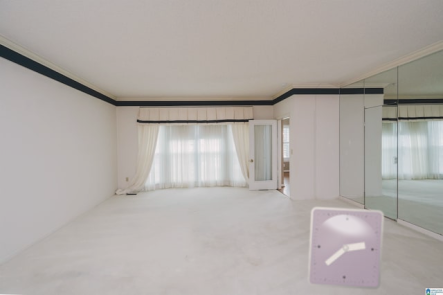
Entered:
2h38
